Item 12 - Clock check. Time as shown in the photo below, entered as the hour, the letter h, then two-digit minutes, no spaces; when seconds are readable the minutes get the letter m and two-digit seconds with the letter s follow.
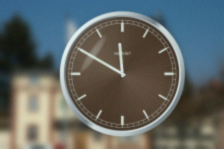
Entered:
11h50
